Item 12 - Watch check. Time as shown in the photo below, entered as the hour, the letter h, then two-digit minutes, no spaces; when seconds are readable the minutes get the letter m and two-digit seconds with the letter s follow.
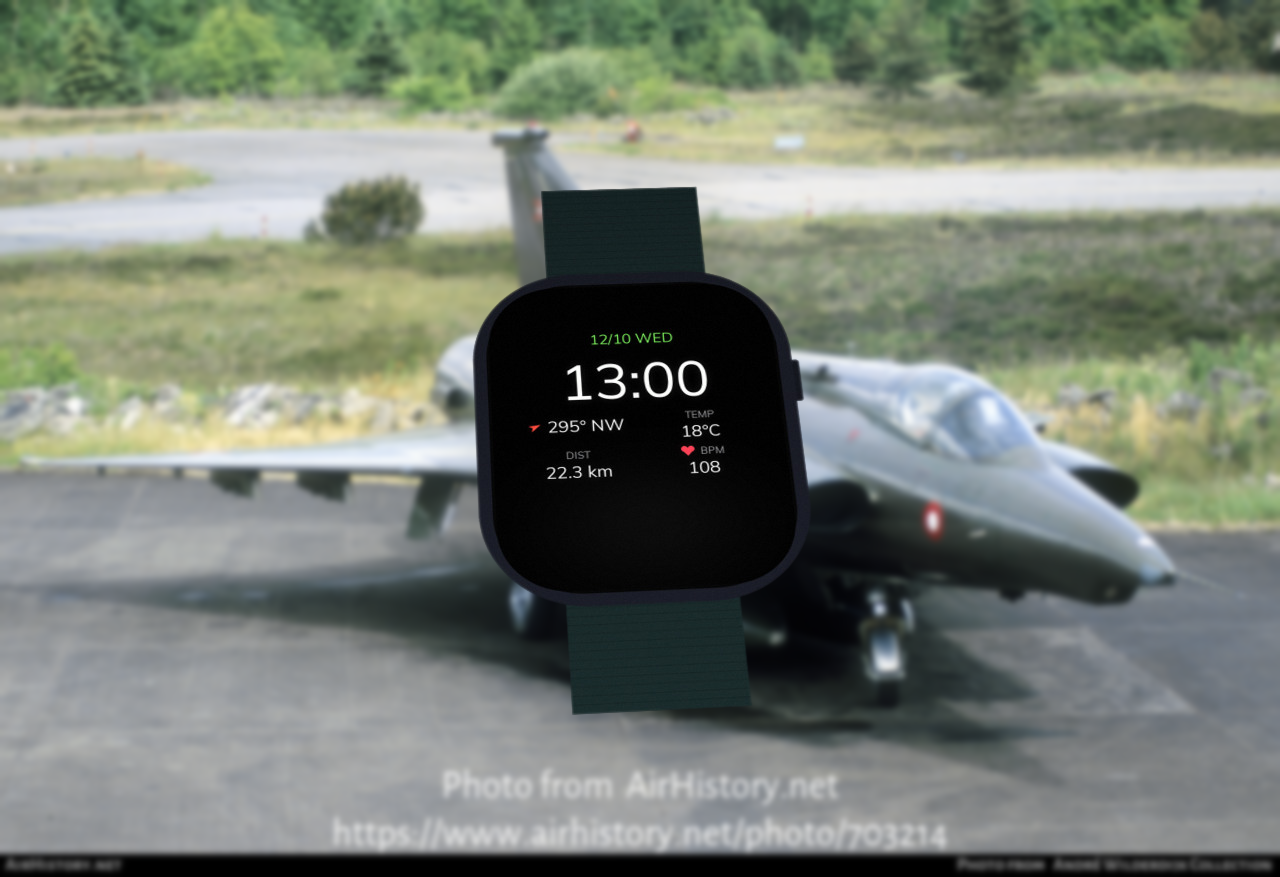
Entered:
13h00
